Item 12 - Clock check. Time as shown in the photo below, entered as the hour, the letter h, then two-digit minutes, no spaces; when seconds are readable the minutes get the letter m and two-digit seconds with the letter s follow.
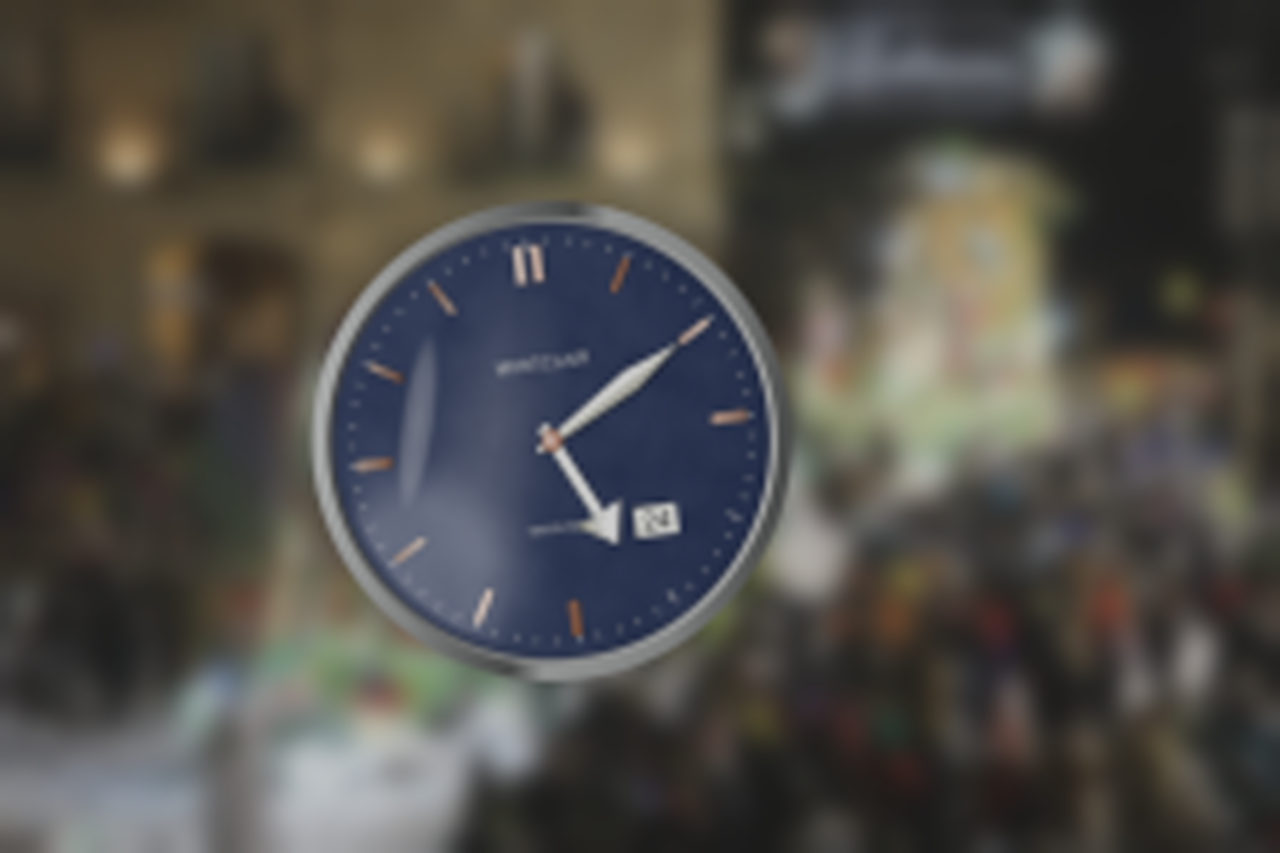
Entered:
5h10
